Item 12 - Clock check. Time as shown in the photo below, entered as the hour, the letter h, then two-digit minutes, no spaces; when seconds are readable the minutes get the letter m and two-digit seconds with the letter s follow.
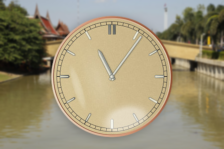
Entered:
11h06
